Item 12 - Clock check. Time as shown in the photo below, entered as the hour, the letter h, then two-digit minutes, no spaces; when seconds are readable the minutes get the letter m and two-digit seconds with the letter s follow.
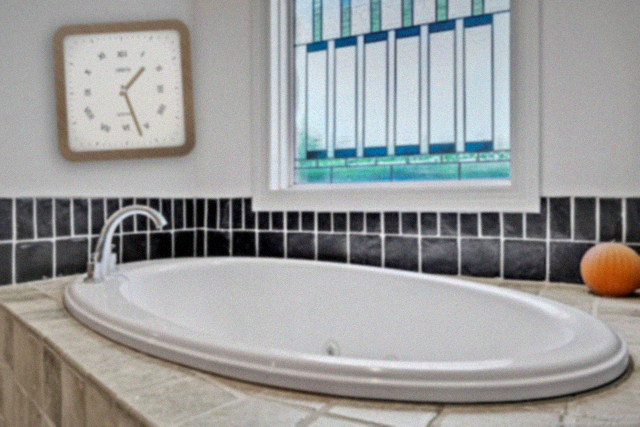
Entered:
1h27
